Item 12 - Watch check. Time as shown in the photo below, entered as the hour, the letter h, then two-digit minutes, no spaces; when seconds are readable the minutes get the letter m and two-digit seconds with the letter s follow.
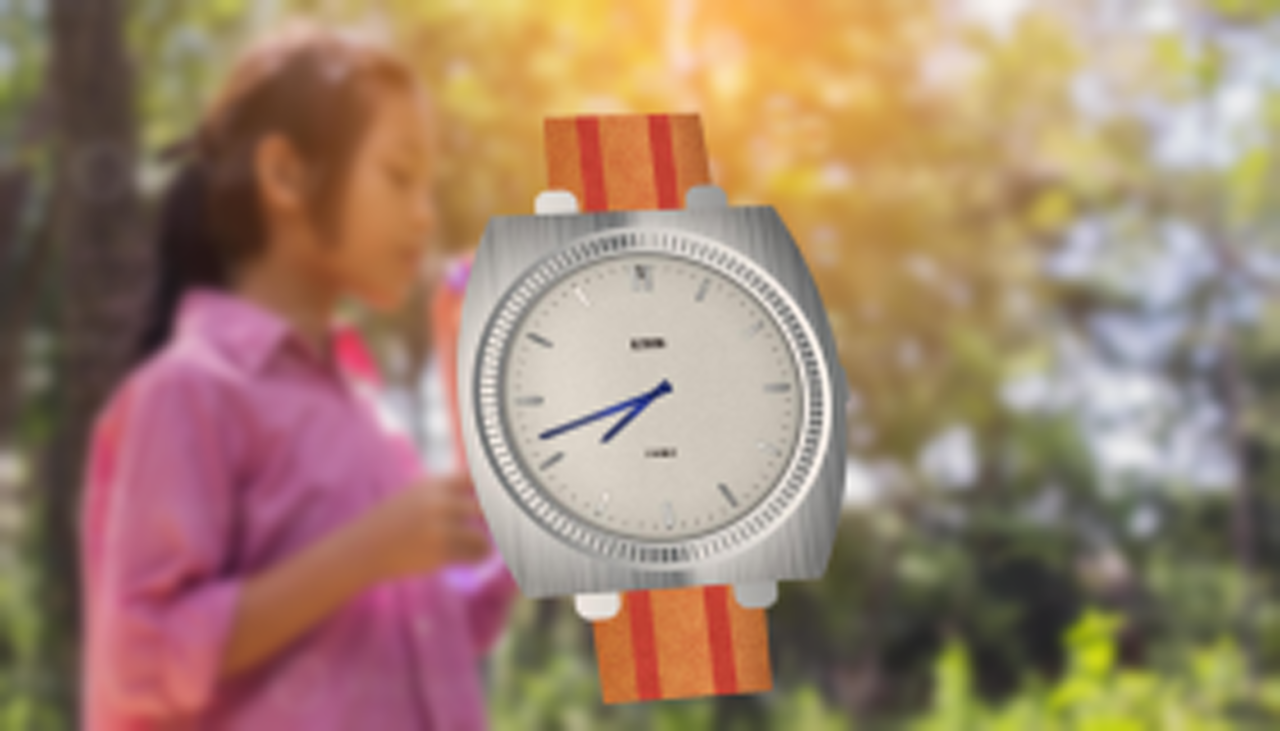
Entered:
7h42
